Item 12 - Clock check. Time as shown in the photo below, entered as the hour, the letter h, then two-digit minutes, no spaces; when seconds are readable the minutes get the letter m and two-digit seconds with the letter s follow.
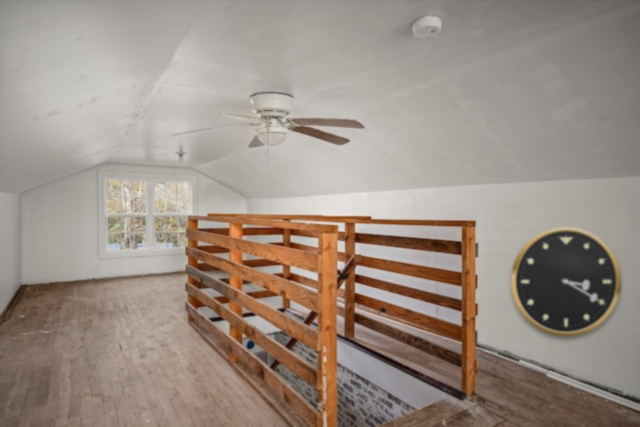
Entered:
3h20
